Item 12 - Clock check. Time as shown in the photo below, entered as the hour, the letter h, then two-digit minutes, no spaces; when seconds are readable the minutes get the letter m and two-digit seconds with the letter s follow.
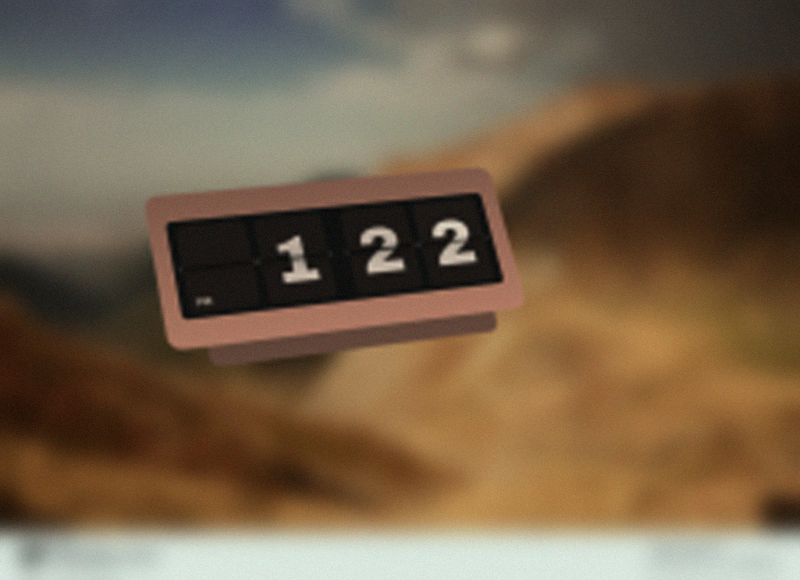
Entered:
1h22
